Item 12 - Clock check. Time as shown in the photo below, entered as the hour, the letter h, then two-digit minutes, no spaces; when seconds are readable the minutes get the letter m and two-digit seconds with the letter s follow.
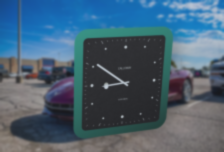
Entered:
8h51
